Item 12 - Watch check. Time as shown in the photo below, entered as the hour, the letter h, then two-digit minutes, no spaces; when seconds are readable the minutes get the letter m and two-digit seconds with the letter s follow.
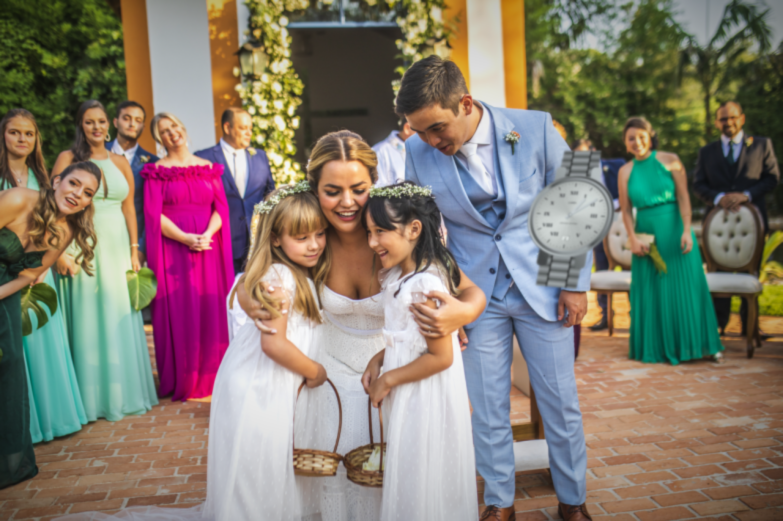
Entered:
1h09
